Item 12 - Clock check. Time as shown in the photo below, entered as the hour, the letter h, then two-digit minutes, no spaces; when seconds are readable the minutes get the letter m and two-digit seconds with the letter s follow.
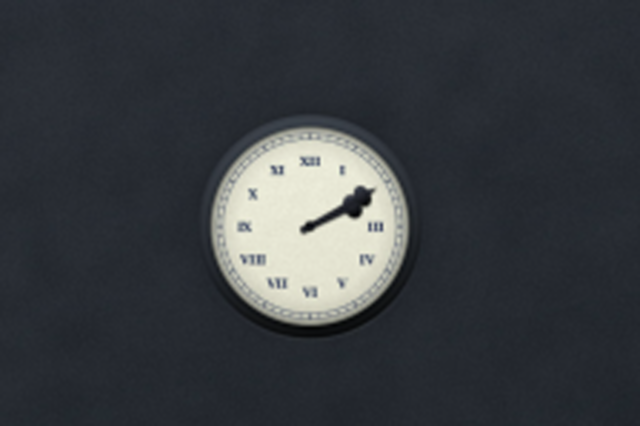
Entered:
2h10
